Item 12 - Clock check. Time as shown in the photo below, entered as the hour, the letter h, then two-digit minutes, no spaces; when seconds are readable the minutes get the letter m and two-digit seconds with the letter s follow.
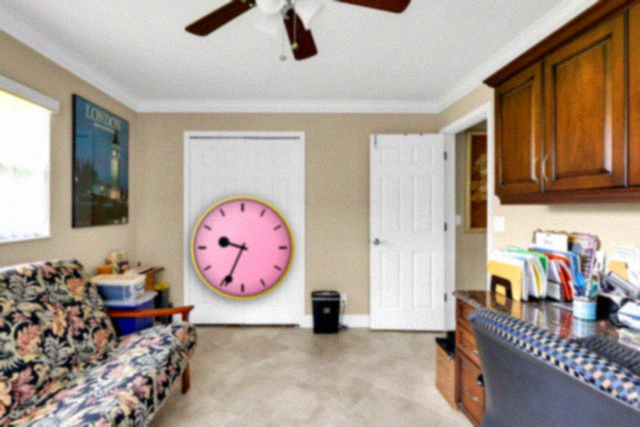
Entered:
9h34
